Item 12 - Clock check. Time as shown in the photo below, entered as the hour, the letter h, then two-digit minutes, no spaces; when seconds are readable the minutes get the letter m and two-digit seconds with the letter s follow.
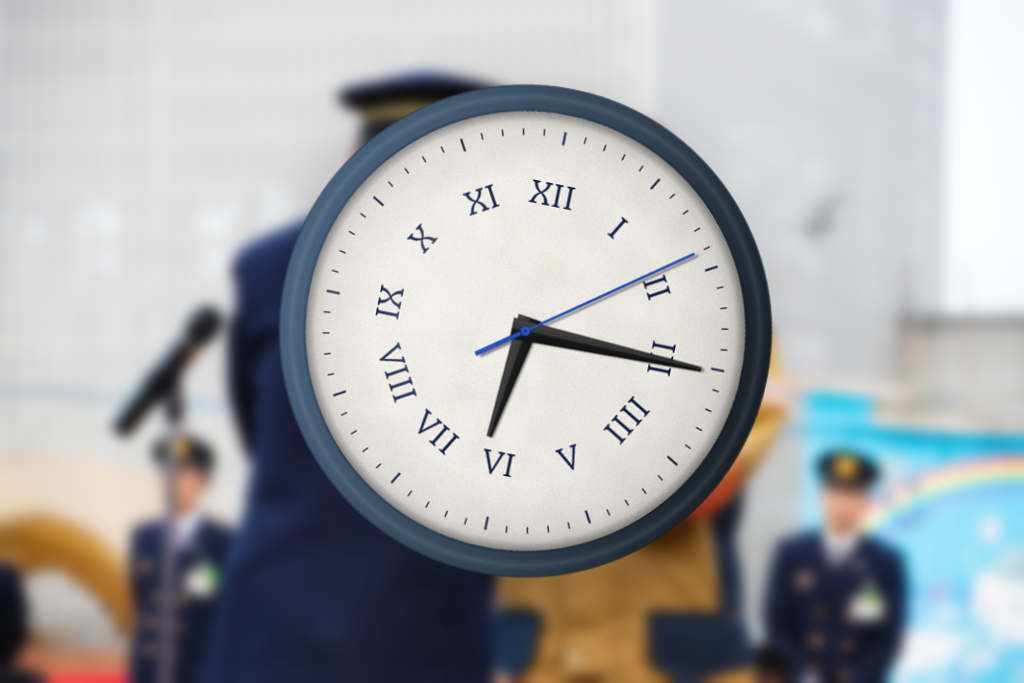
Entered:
6h15m09s
